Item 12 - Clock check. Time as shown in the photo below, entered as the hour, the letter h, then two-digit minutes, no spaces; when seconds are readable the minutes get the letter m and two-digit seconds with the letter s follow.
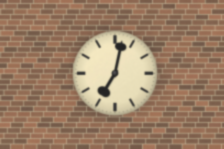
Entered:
7h02
